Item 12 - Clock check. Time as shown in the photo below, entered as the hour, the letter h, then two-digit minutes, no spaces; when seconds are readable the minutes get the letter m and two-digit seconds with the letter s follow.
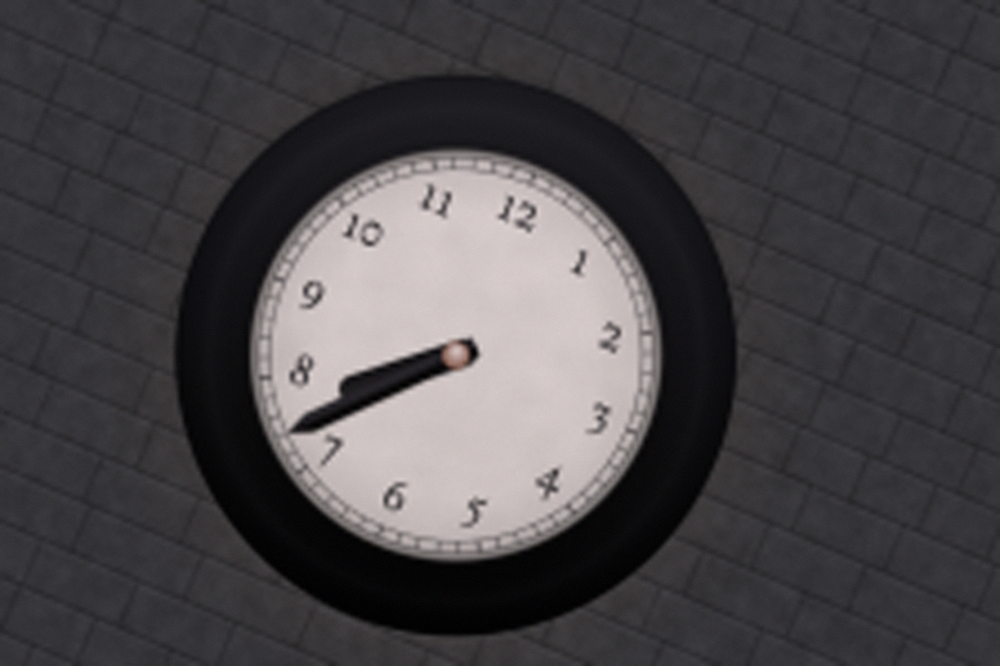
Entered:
7h37
